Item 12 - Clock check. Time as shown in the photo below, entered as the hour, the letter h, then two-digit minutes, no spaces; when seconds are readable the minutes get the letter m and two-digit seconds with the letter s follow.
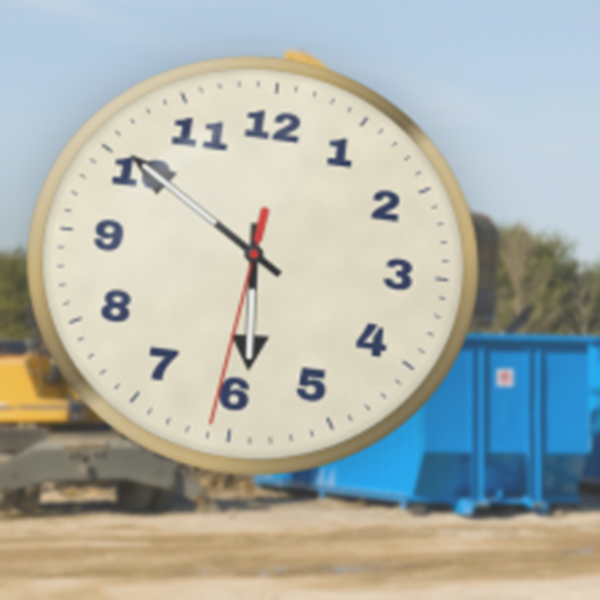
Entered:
5h50m31s
